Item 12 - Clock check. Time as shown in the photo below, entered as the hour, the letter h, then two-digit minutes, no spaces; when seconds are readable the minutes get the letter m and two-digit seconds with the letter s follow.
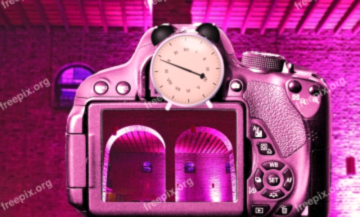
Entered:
3h49
